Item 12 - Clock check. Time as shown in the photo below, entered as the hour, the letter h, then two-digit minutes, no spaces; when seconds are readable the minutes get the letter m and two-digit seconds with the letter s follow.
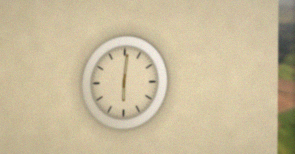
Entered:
6h01
